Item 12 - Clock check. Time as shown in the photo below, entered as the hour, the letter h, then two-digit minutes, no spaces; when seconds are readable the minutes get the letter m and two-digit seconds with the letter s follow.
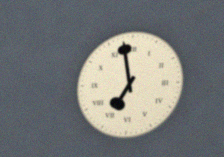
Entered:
6h58
